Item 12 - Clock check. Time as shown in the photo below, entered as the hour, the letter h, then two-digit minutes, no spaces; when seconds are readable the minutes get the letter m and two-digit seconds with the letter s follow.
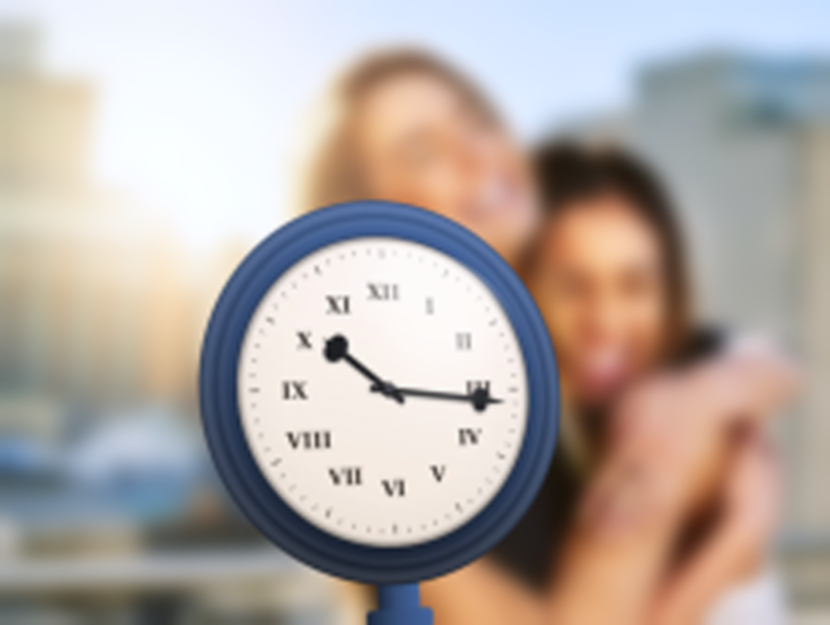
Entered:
10h16
